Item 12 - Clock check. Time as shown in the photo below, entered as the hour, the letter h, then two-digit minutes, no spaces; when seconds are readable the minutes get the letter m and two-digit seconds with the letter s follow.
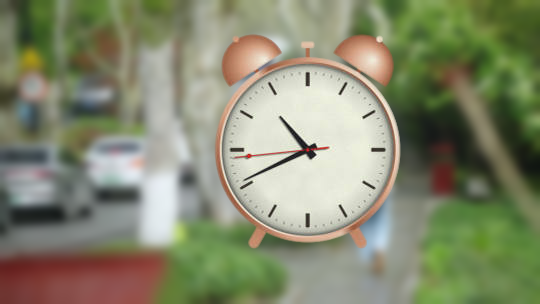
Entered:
10h40m44s
